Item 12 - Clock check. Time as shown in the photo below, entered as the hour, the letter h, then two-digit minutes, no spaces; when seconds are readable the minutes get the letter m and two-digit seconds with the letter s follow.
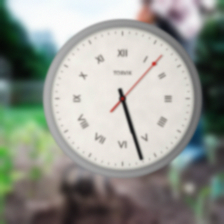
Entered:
5h27m07s
